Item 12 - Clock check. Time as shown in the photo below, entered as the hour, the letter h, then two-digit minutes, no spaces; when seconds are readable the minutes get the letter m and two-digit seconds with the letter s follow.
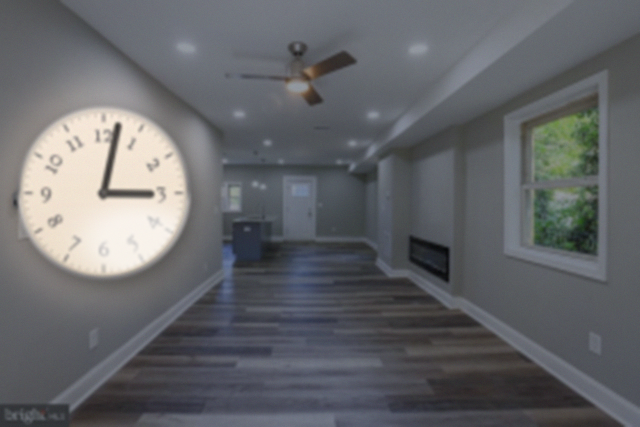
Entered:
3h02
